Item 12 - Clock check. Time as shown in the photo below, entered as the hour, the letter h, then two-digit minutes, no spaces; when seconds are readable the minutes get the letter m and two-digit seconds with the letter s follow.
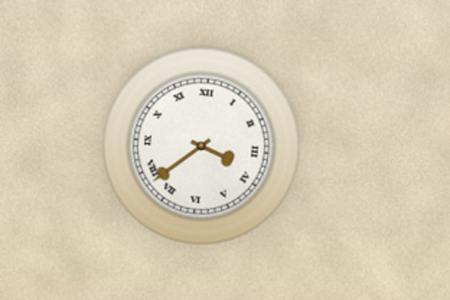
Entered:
3h38
